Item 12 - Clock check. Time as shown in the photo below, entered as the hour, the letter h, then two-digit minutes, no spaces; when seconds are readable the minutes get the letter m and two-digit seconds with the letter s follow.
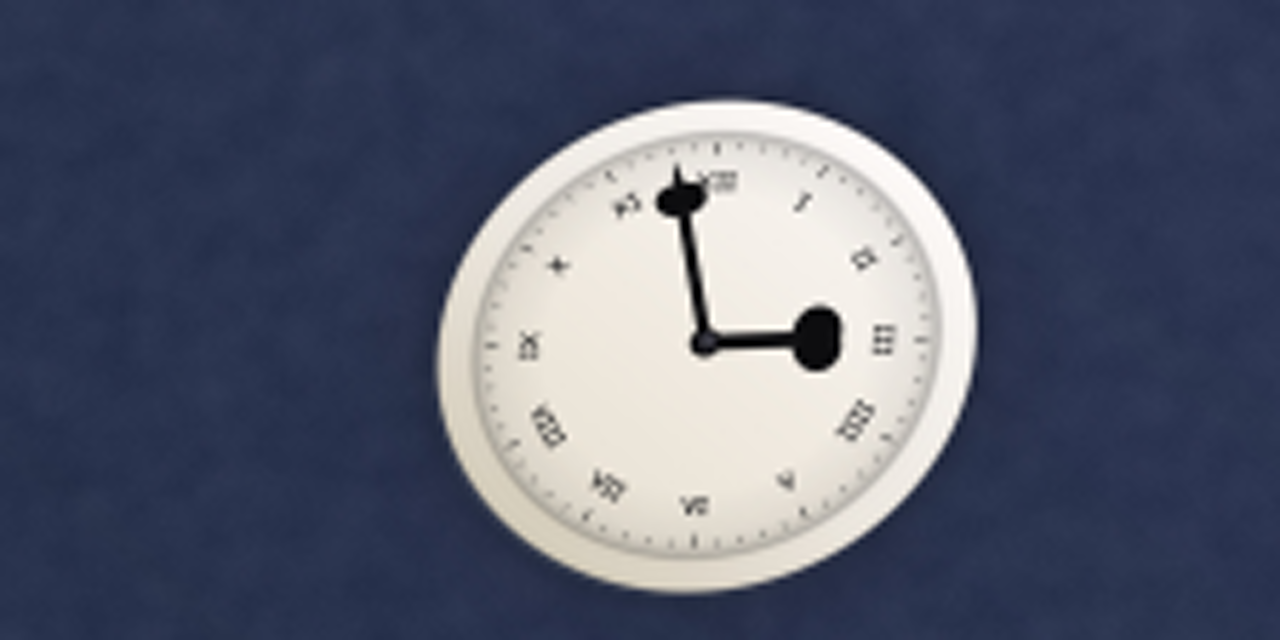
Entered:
2h58
